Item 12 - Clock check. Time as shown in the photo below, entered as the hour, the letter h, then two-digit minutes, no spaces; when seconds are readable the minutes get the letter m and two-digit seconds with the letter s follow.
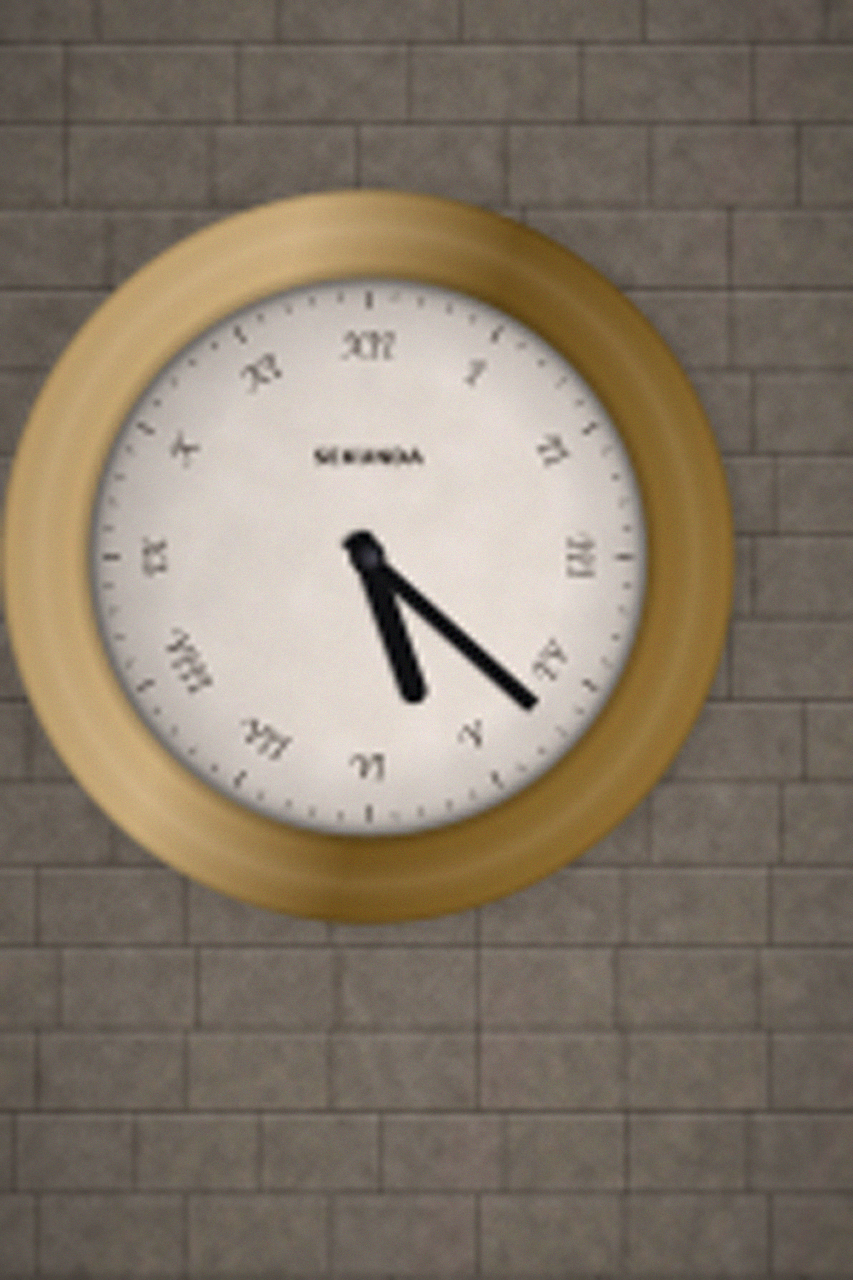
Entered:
5h22
